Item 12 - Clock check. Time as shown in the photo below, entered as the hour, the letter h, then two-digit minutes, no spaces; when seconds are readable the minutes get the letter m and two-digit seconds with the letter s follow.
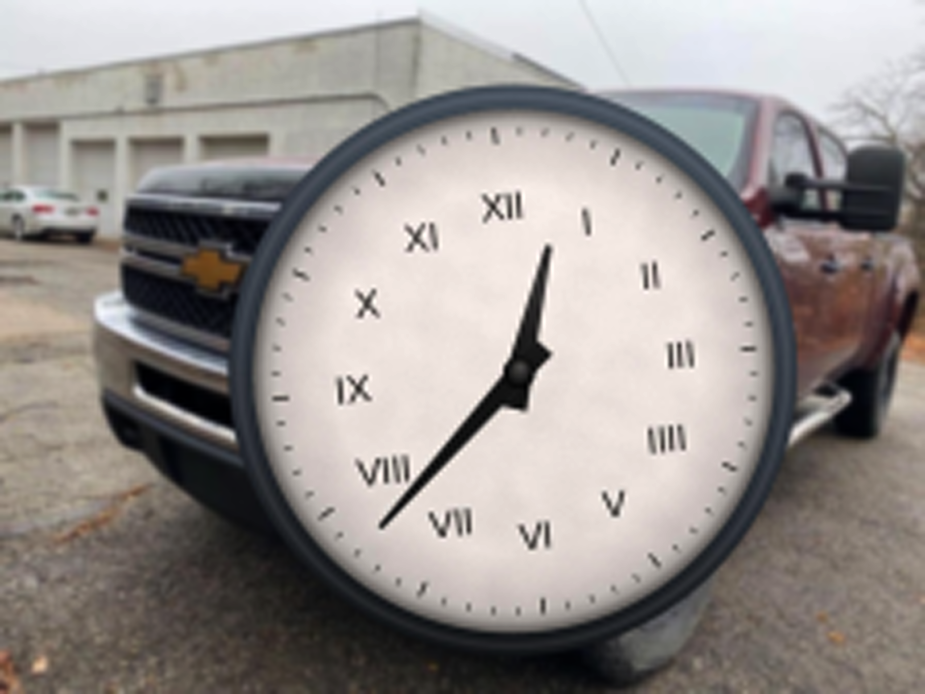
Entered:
12h38
